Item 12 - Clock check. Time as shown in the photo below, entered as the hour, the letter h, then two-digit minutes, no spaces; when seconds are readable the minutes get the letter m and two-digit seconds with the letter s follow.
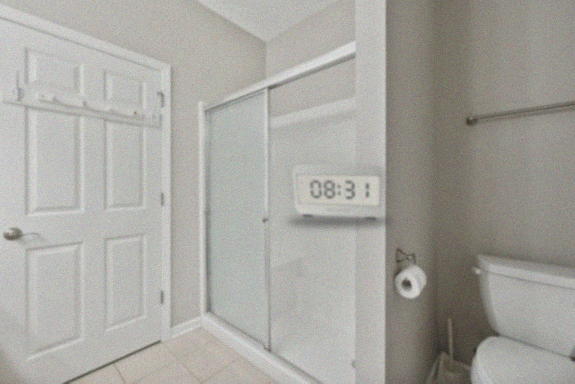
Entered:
8h31
